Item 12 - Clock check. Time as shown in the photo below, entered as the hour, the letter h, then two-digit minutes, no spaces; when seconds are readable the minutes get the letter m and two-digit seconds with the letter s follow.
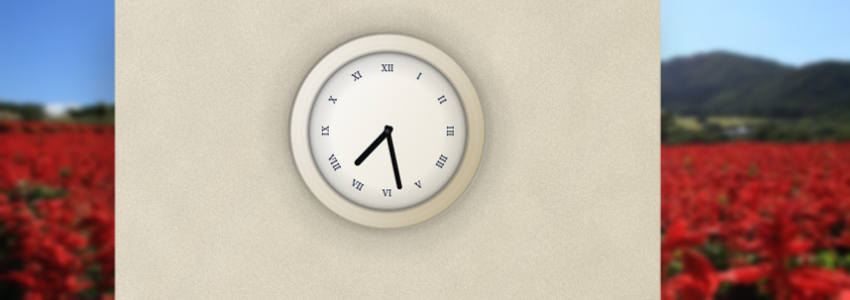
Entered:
7h28
